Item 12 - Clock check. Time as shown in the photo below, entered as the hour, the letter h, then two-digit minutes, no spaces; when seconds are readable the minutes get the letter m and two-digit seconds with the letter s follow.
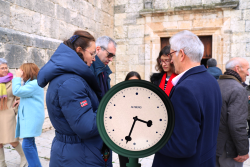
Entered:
3h33
